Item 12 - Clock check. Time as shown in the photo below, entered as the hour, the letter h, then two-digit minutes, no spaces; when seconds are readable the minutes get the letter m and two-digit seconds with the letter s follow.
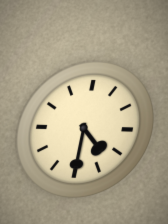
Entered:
4h30
